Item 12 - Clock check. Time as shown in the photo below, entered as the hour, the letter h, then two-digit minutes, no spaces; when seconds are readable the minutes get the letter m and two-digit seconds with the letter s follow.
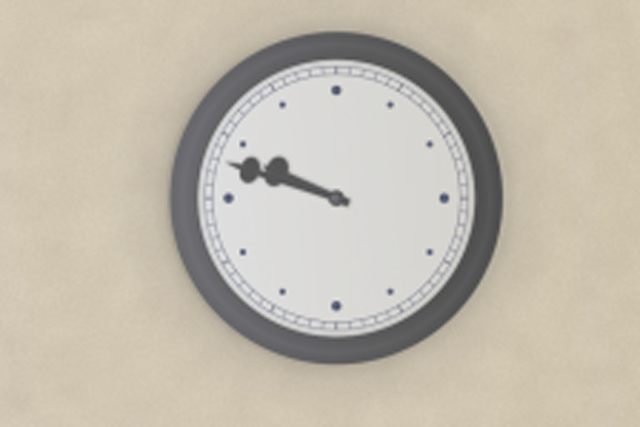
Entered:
9h48
